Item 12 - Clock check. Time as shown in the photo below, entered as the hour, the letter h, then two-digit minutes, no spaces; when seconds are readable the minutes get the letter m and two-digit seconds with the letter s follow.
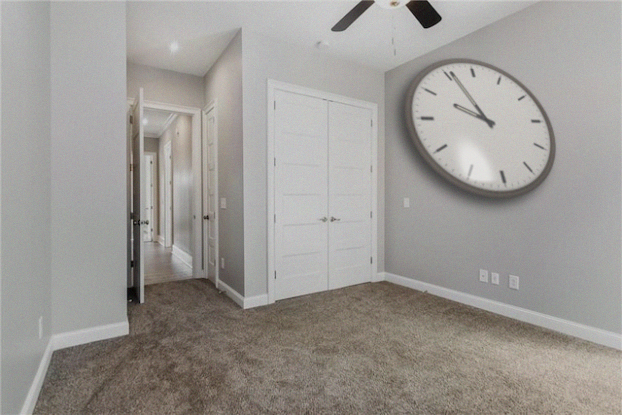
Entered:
9h56
